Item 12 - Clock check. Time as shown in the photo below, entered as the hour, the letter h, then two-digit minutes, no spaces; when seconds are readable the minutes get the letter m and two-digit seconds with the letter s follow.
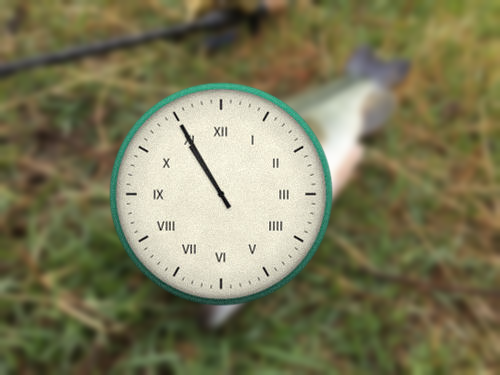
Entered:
10h55
